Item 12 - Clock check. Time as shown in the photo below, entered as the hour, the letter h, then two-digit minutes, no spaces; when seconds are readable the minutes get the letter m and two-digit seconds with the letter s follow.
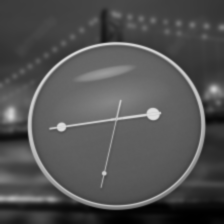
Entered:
2h43m32s
